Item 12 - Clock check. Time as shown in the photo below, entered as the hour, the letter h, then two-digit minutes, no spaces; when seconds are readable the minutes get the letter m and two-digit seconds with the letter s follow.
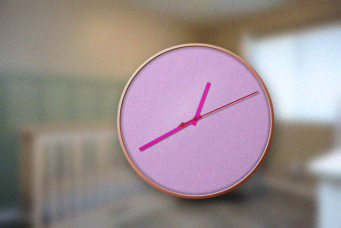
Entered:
12h40m11s
